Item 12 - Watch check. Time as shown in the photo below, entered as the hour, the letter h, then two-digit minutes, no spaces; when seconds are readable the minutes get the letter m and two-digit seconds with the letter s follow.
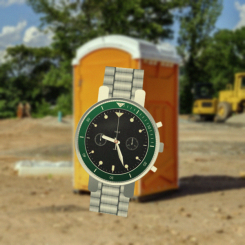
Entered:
9h26
